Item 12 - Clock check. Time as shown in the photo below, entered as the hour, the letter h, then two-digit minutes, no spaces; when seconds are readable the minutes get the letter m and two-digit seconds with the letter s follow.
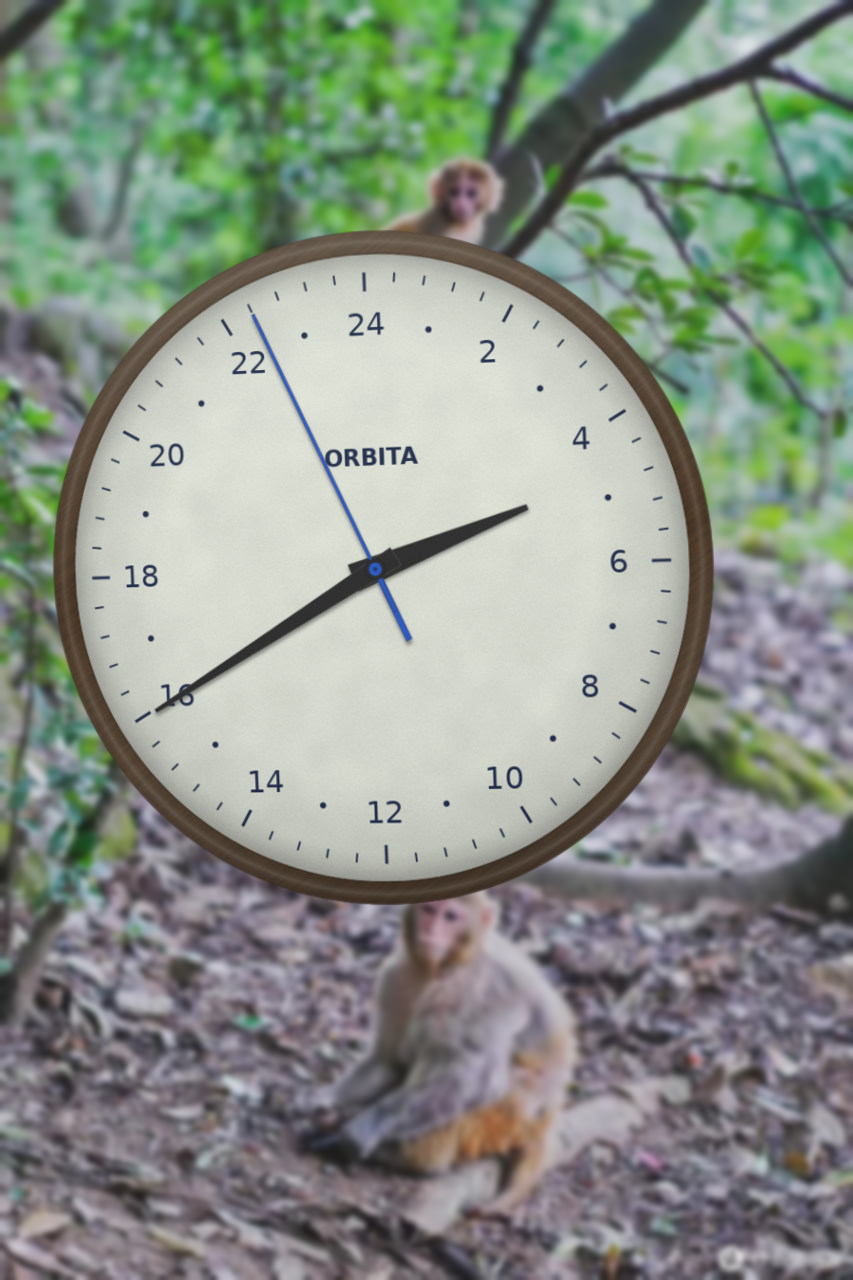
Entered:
4h39m56s
